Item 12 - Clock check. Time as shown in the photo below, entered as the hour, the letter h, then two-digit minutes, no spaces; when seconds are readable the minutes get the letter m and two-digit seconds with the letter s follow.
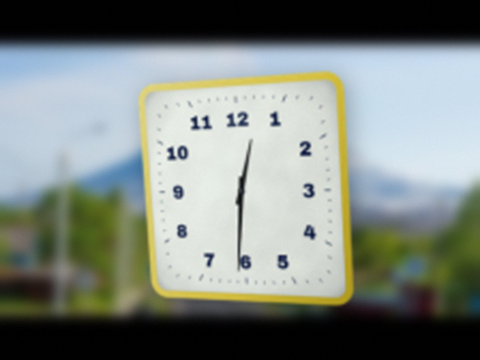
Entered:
12h31
